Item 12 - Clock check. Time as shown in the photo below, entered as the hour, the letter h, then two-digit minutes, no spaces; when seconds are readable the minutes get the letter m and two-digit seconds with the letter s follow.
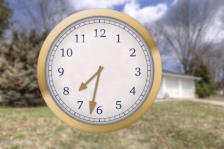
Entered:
7h32
